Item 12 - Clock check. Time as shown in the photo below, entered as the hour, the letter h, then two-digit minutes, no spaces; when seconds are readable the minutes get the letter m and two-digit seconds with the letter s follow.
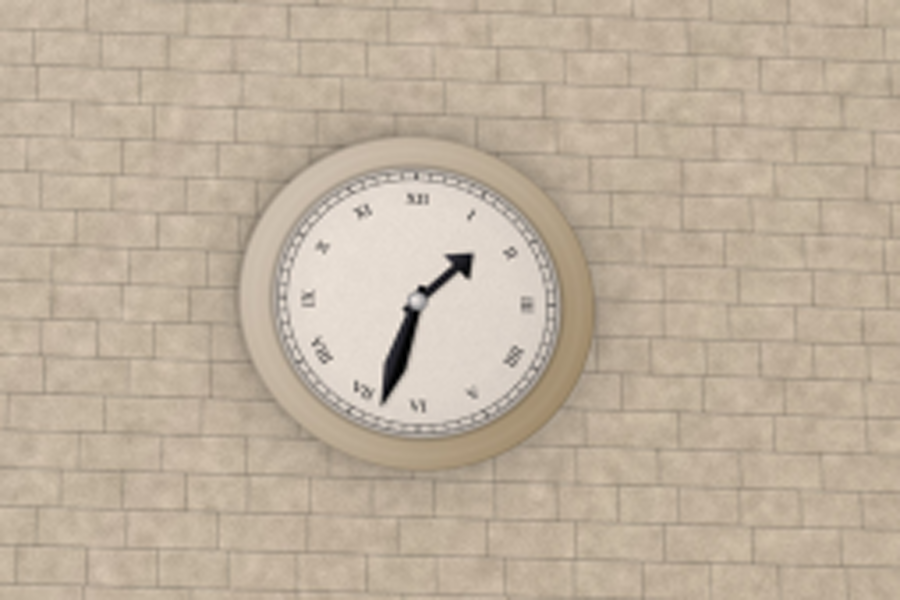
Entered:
1h33
